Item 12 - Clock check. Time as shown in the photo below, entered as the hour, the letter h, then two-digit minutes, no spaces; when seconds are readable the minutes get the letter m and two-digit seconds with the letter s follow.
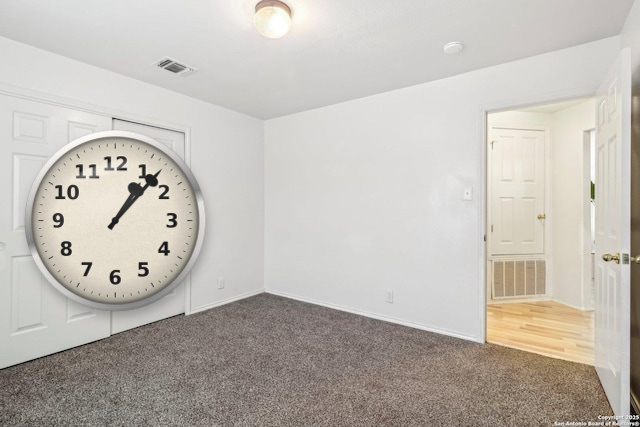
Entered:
1h07
